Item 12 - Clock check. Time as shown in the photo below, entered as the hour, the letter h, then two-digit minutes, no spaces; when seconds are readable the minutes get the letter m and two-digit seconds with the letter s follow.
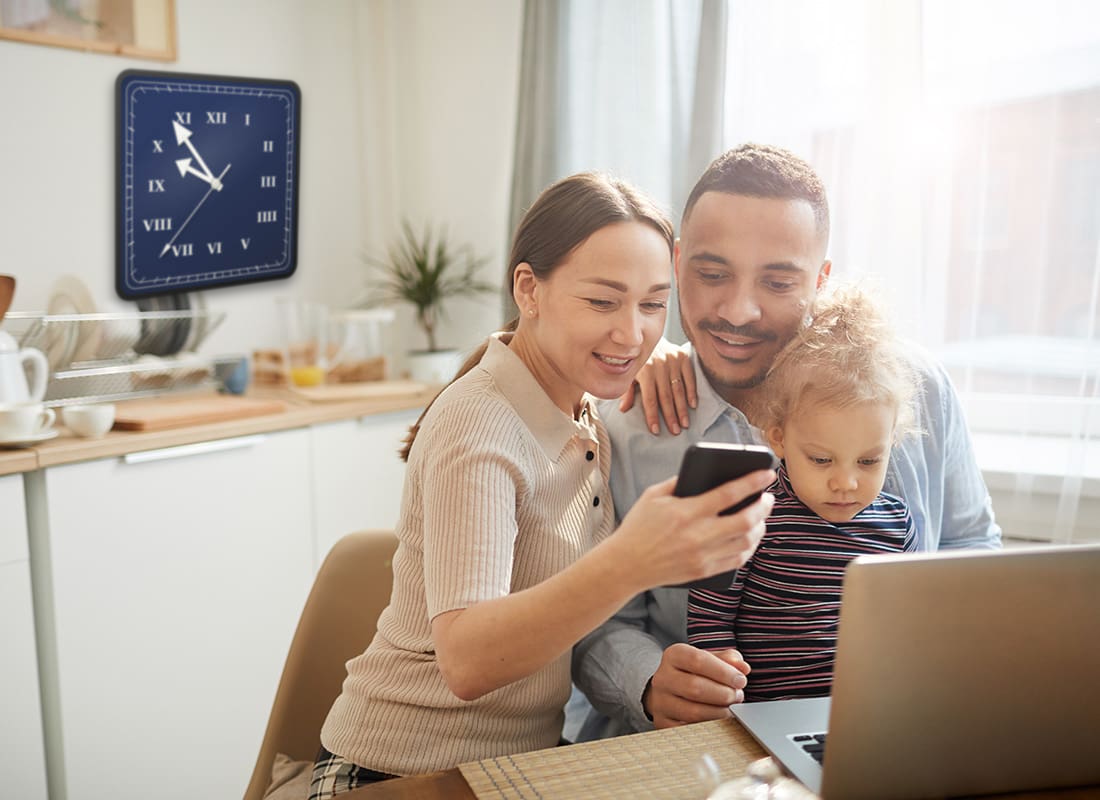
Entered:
9h53m37s
